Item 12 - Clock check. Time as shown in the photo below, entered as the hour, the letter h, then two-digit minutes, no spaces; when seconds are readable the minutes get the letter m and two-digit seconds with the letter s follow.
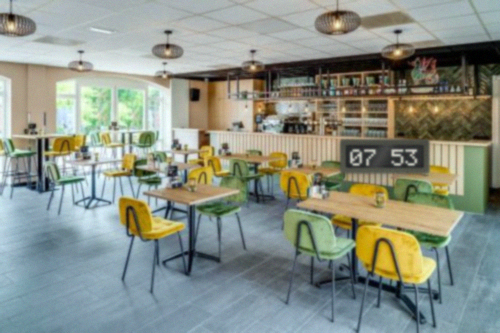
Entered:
7h53
